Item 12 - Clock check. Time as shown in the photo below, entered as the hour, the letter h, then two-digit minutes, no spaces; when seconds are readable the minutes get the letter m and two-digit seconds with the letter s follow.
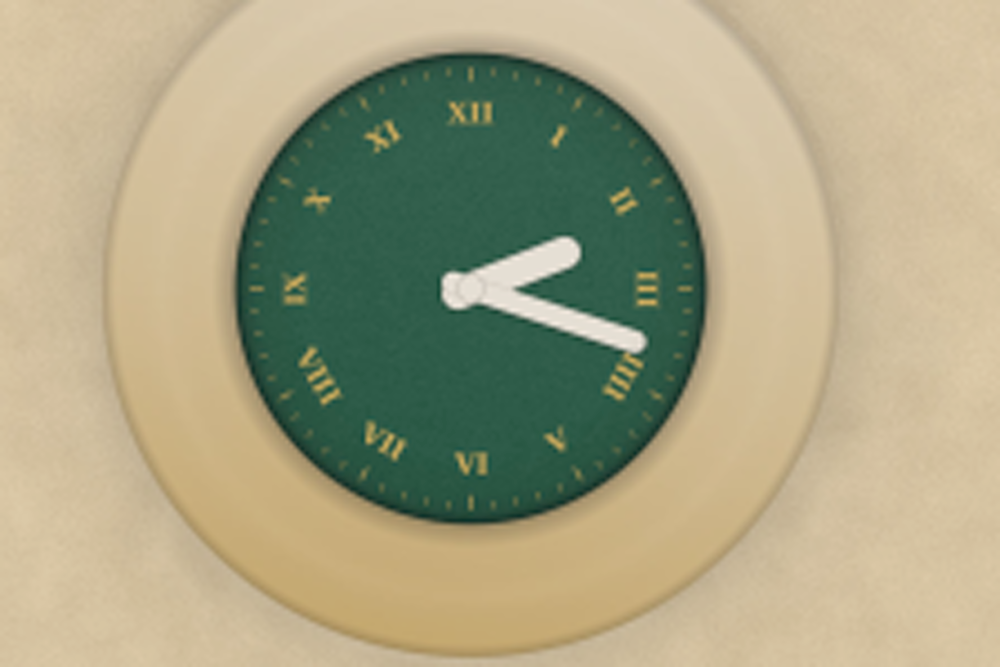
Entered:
2h18
